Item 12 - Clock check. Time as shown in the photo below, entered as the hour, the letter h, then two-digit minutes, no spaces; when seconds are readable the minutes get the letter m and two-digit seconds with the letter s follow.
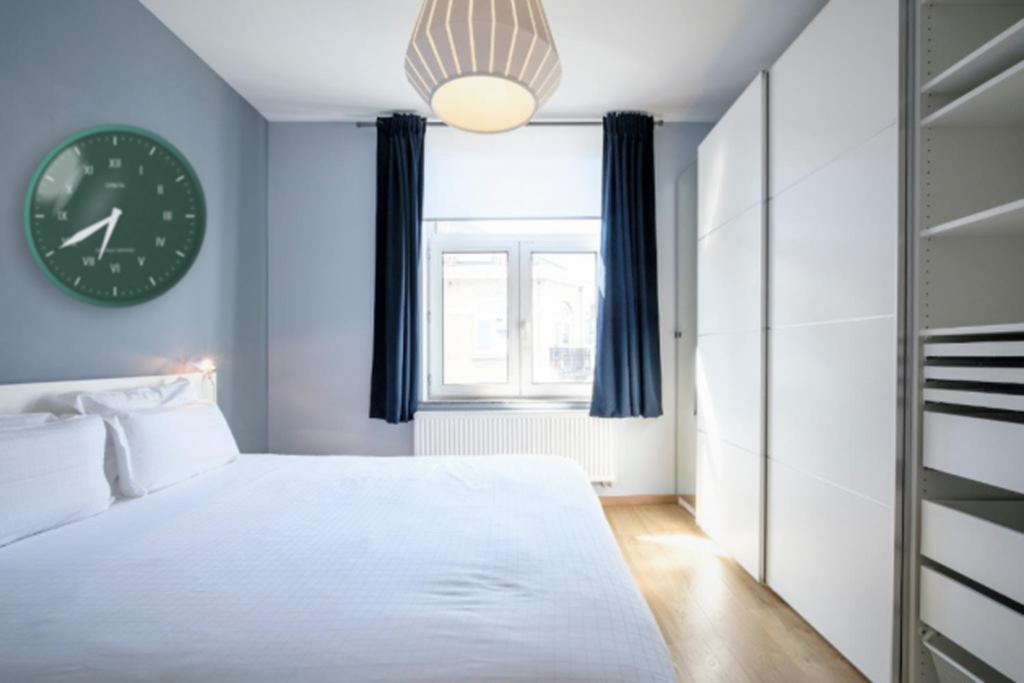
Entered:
6h40
